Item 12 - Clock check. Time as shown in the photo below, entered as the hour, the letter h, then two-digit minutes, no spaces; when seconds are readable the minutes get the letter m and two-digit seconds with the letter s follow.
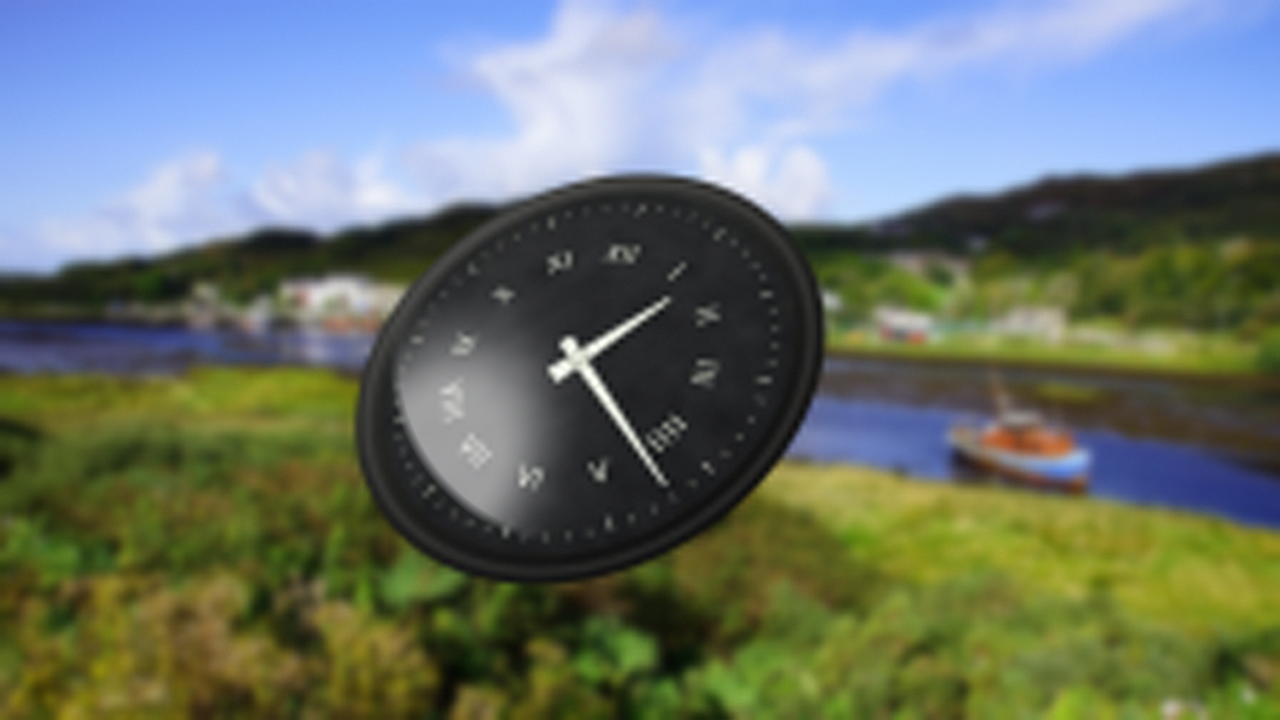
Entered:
1h22
